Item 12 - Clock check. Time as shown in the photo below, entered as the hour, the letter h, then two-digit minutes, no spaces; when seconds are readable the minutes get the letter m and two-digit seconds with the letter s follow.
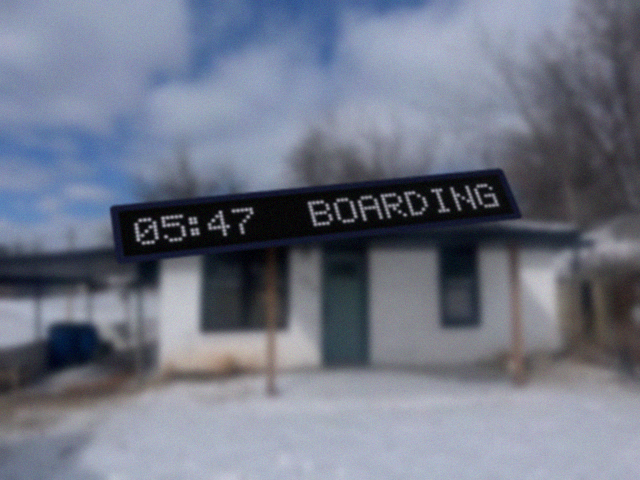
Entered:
5h47
